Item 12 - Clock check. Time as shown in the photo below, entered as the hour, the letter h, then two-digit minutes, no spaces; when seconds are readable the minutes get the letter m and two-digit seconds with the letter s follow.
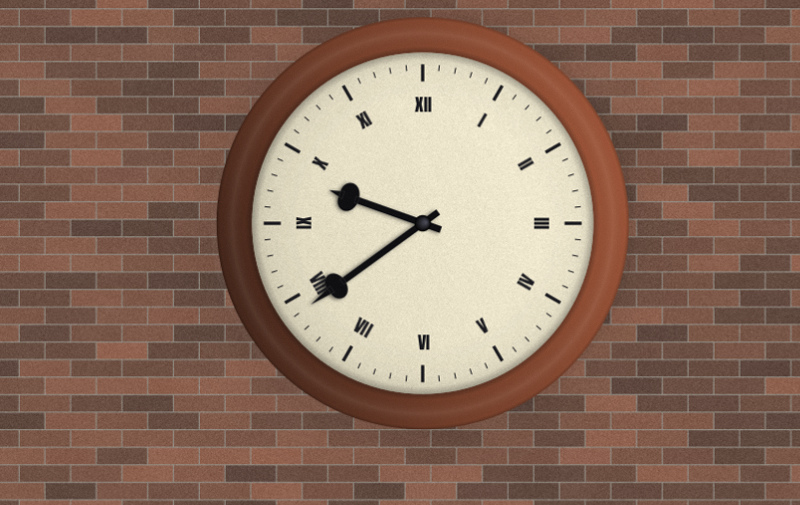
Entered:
9h39
